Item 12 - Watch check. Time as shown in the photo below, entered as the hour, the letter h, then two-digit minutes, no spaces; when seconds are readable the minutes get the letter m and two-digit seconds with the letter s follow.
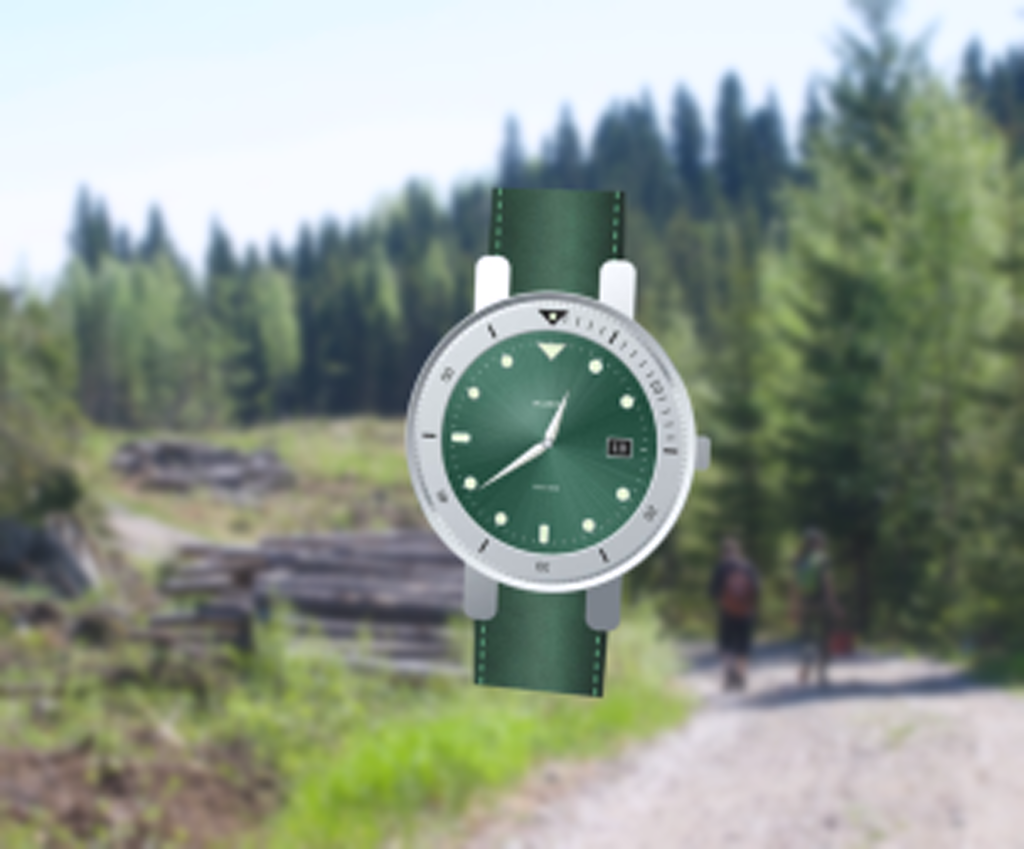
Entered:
12h39
